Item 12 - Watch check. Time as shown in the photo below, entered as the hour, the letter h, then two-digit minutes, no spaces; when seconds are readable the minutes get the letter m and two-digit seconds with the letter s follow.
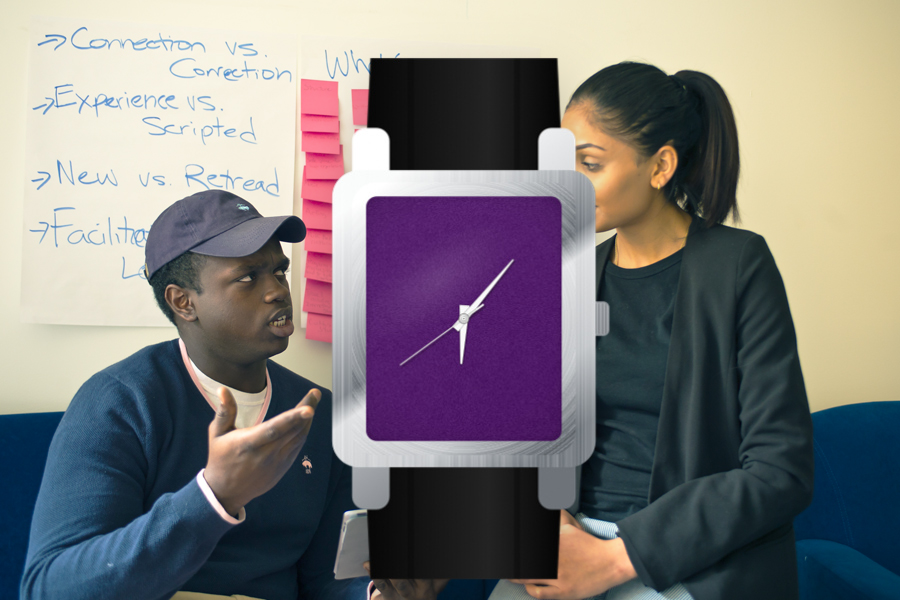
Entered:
6h06m39s
